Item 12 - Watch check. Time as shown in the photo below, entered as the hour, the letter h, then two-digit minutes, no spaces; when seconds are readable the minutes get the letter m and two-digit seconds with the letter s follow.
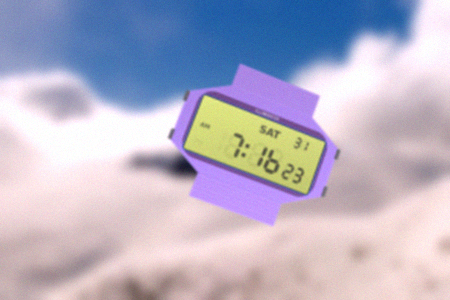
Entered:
7h16m23s
